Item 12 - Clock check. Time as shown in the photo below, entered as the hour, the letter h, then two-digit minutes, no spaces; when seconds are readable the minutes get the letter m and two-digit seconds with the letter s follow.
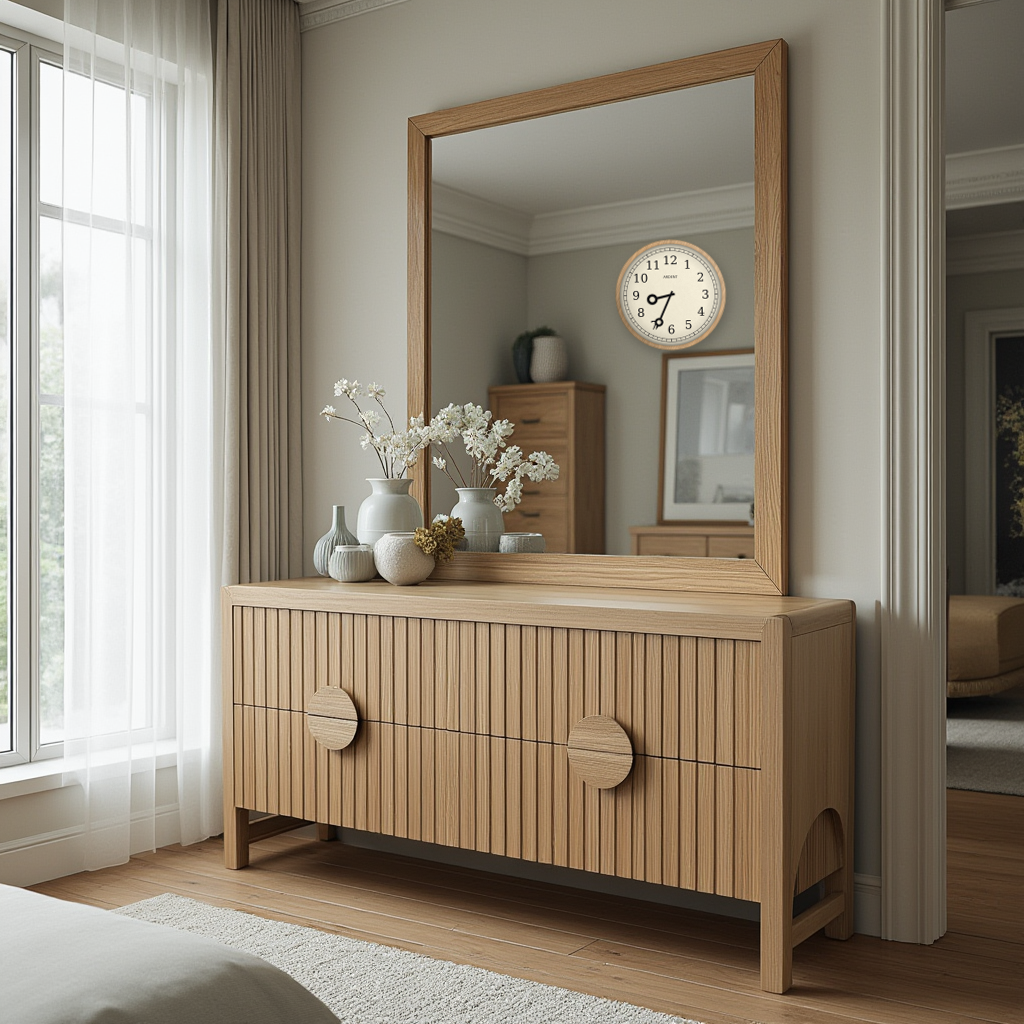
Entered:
8h34
